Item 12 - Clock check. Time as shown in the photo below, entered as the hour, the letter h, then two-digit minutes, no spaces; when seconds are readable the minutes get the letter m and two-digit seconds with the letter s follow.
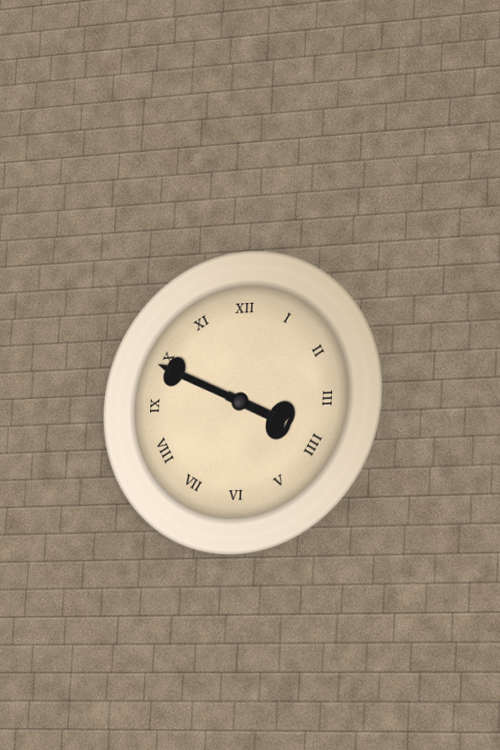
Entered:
3h49
